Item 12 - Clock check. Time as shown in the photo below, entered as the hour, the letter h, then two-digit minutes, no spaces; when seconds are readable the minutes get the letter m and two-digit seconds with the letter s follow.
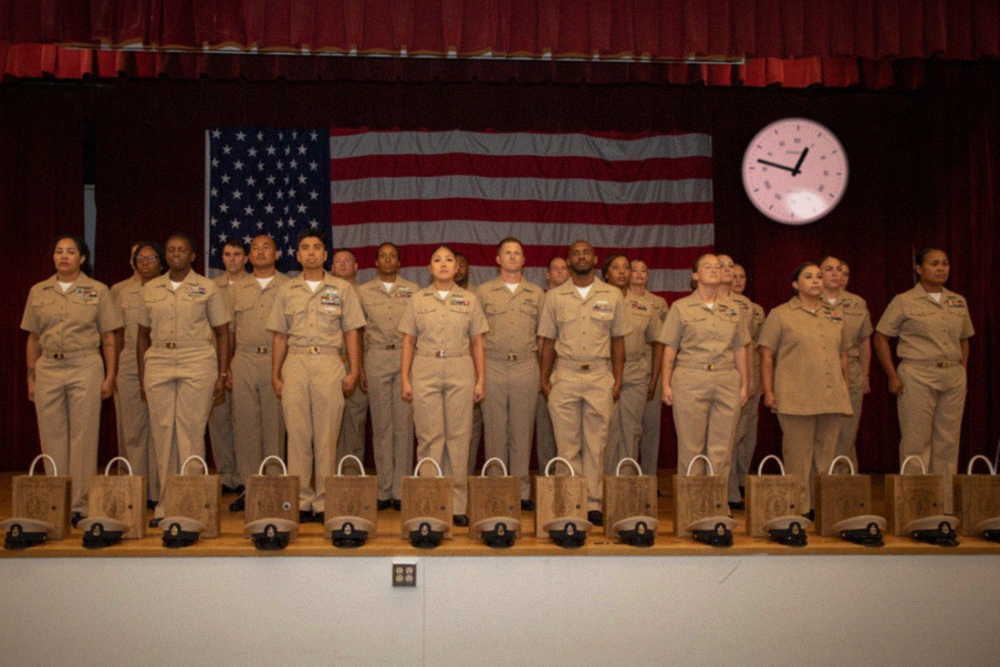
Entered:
12h47
